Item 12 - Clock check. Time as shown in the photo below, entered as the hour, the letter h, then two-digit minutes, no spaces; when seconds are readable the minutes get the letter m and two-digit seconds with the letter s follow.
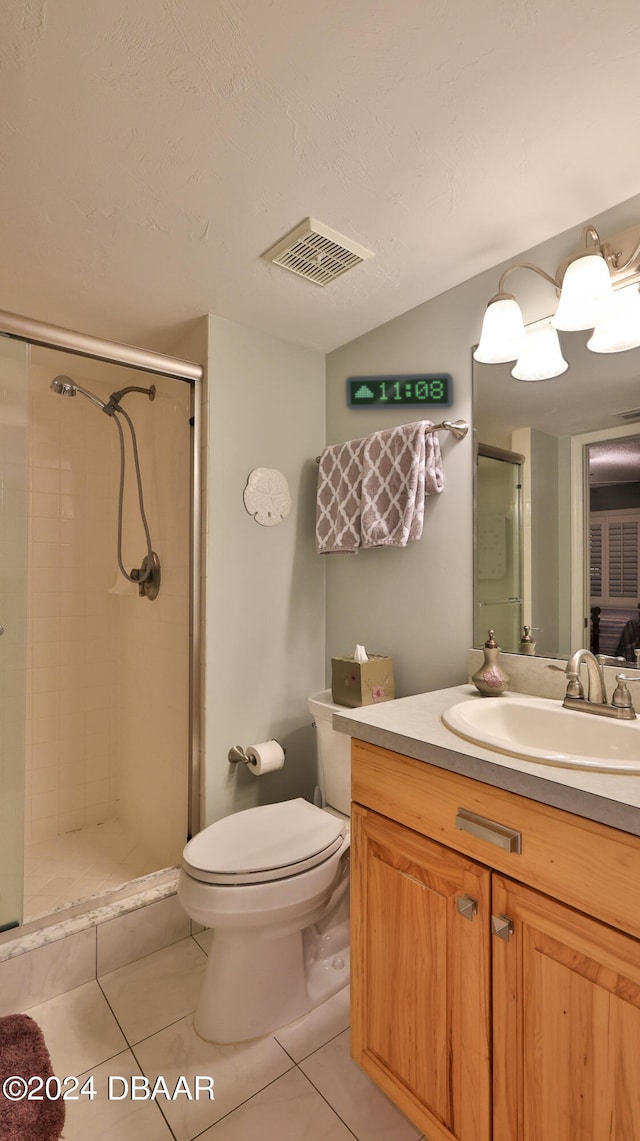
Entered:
11h08
